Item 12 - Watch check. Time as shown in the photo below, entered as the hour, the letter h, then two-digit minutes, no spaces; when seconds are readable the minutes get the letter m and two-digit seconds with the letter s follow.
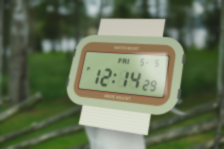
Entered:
12h14m29s
